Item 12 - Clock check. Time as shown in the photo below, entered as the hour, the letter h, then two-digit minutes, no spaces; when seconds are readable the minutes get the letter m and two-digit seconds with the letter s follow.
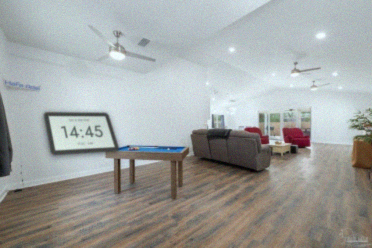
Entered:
14h45
